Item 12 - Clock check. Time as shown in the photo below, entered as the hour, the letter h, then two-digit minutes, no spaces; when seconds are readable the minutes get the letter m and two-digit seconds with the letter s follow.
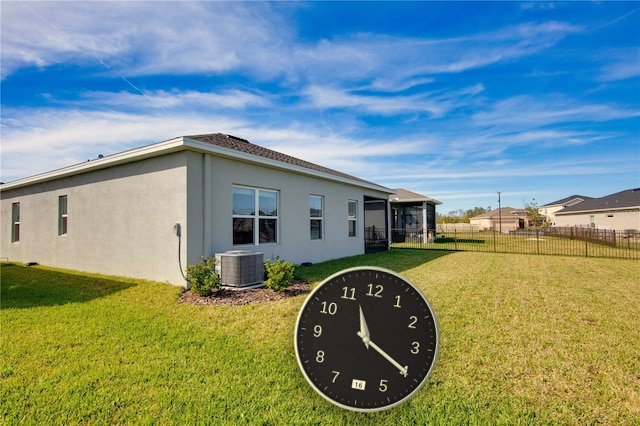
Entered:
11h20
